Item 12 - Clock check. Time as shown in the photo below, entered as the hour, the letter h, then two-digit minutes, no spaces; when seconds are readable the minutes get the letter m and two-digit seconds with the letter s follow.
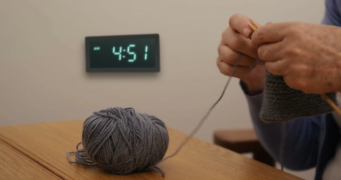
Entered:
4h51
